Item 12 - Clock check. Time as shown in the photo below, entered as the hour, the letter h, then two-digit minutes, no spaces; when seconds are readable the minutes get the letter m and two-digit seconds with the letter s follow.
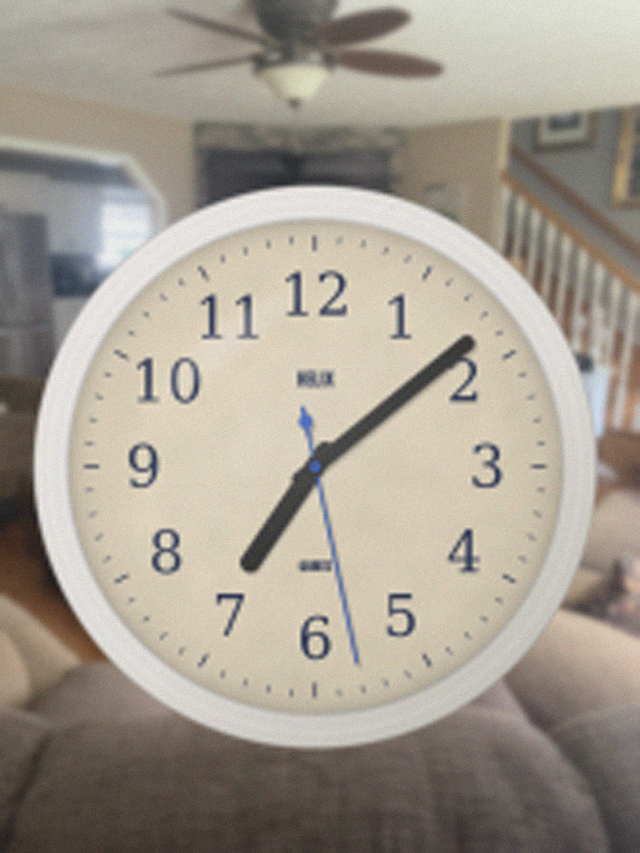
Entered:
7h08m28s
